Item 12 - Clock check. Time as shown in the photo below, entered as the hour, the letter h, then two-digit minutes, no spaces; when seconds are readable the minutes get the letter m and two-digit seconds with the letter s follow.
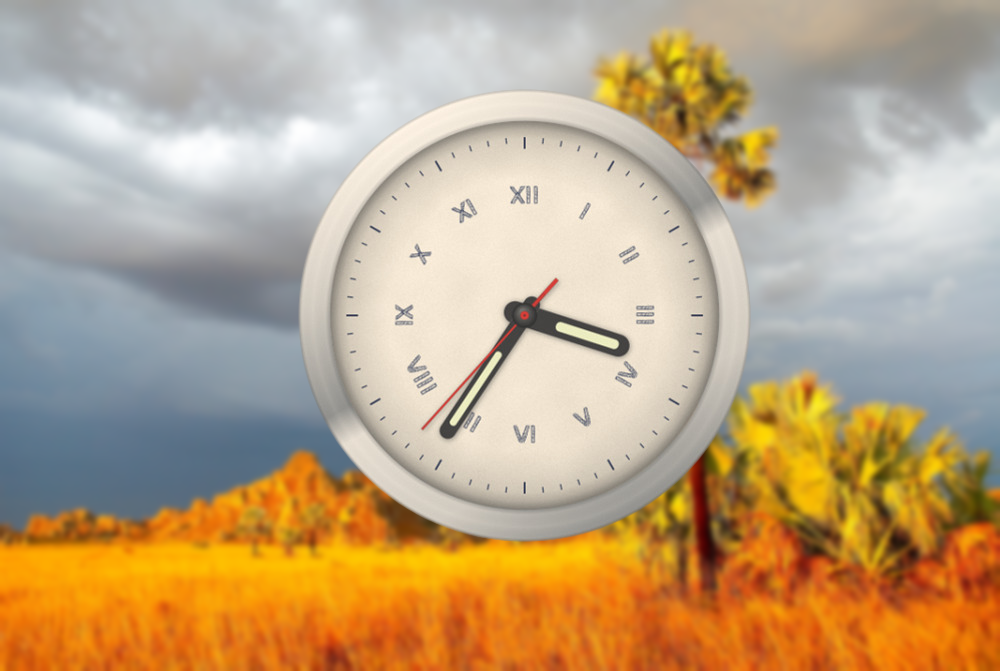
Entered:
3h35m37s
